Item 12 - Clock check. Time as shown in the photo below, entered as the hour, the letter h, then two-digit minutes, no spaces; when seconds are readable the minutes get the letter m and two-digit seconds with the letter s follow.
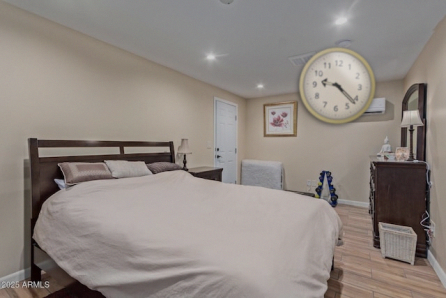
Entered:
9h22
